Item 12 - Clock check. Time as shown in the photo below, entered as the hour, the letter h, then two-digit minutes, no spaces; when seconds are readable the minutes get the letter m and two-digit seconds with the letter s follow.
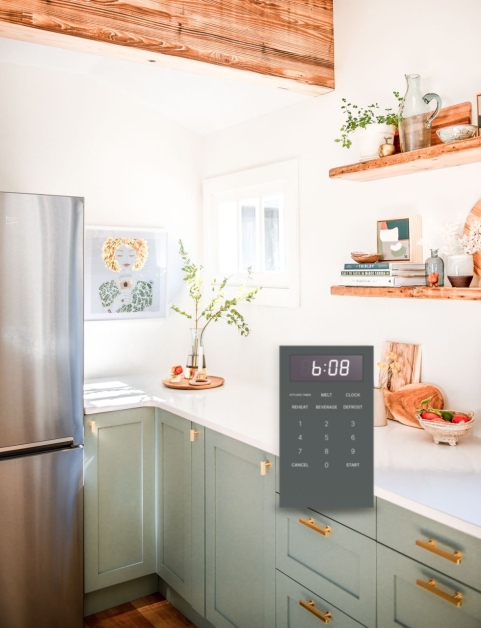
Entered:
6h08
